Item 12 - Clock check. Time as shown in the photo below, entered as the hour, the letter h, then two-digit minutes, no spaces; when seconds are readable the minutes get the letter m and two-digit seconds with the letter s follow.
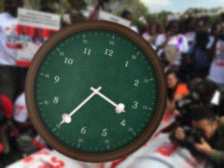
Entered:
3h35
